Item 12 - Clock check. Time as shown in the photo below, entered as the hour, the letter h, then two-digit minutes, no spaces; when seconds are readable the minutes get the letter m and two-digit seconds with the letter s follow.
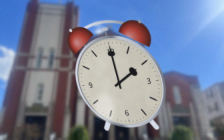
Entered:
2h00
